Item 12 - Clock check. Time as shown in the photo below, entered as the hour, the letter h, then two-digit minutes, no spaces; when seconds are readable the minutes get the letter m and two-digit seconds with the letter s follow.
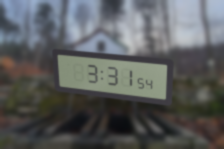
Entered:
3h31m54s
